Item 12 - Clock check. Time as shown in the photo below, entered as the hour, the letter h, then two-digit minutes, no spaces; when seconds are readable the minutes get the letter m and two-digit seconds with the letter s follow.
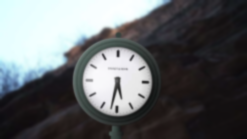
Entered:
5h32
